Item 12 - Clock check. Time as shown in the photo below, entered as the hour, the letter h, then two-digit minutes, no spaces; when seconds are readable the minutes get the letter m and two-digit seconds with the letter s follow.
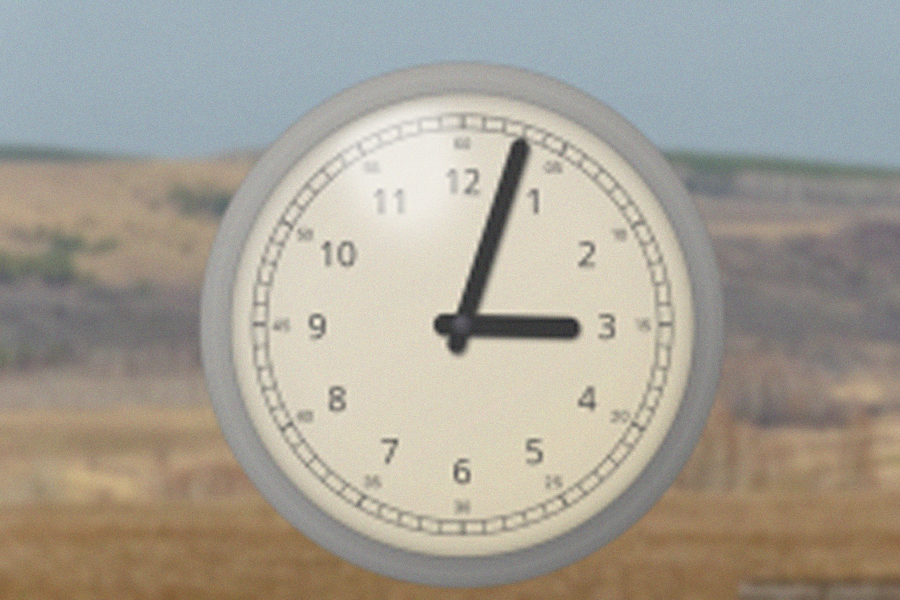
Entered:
3h03
